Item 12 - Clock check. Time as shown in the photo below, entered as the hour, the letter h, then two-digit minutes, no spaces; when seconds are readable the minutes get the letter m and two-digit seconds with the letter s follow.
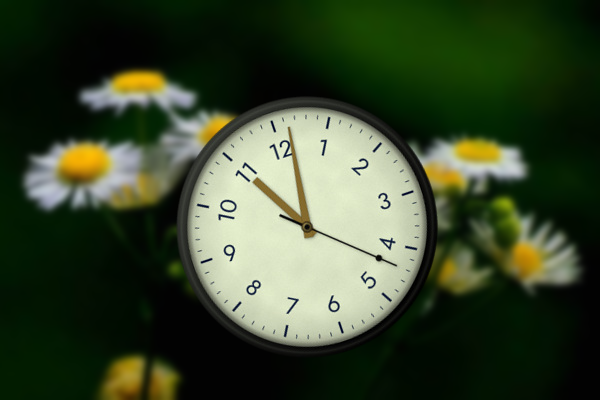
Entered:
11h01m22s
